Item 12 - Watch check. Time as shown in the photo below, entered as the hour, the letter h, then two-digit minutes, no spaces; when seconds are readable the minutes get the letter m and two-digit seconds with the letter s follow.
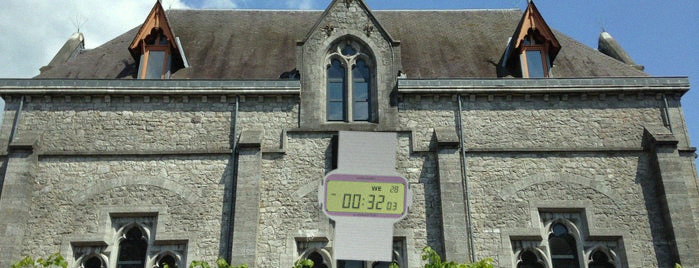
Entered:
0h32
